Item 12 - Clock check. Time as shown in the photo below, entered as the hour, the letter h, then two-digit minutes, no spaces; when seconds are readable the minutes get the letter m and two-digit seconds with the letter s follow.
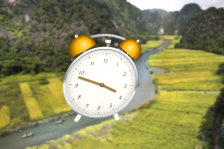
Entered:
3h48
